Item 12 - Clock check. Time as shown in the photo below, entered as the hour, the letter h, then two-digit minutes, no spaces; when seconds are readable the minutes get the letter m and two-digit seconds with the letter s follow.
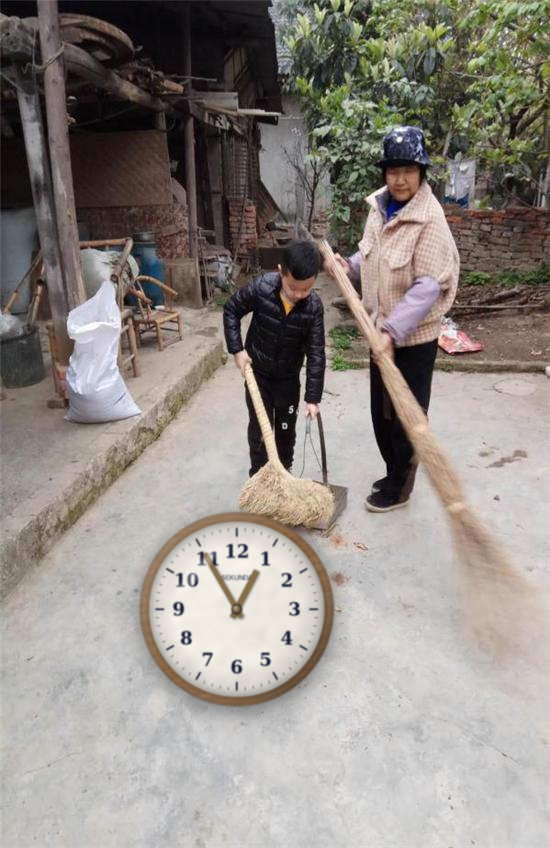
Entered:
12h55
